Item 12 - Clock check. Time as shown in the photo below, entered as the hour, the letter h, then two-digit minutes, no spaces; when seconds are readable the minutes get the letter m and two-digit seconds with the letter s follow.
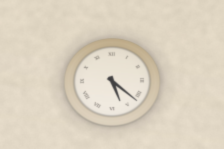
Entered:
5h22
